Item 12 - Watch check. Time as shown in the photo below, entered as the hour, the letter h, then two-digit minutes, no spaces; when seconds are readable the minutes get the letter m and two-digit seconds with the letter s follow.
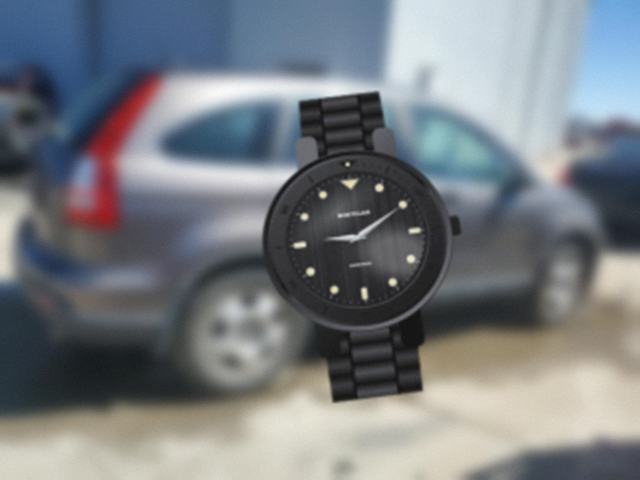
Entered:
9h10
